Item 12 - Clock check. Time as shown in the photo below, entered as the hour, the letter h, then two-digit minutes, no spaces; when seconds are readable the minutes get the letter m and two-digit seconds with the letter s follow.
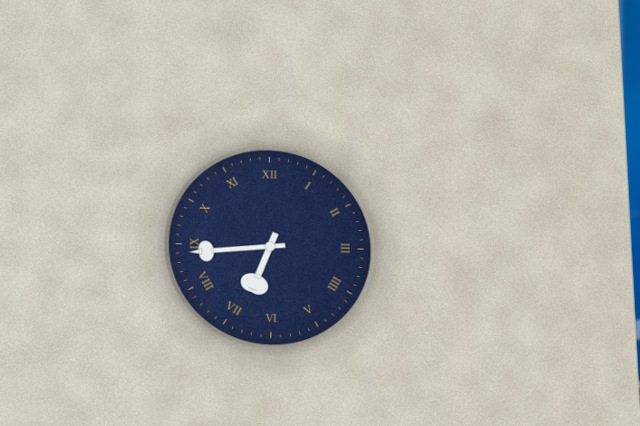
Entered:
6h44
